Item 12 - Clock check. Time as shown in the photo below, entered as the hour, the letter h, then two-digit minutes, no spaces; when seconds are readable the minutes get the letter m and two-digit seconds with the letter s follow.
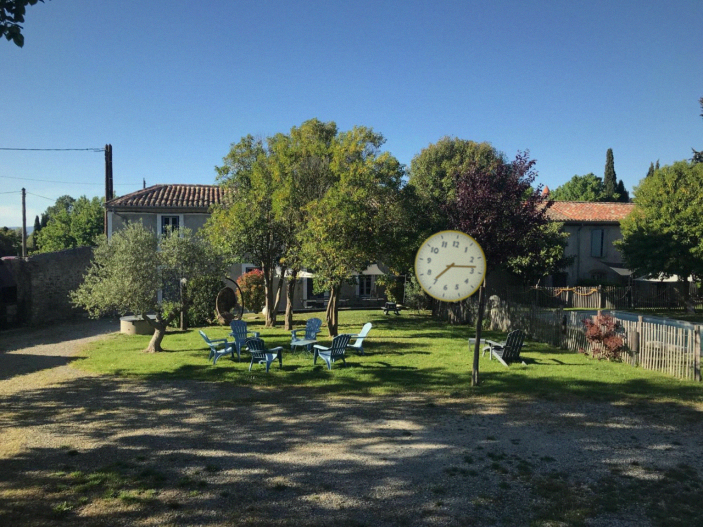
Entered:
7h13
